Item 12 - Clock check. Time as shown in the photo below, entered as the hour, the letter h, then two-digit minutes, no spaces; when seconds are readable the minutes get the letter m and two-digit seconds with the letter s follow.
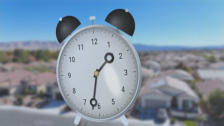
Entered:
1h32
